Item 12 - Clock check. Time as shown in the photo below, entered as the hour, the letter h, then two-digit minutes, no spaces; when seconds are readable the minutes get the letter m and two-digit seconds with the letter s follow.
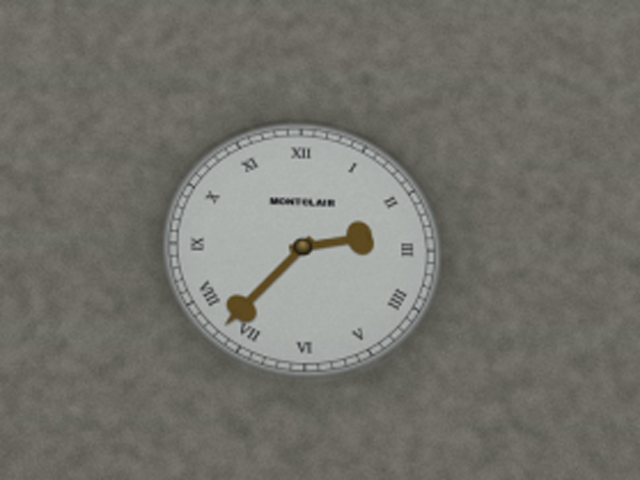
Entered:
2h37
